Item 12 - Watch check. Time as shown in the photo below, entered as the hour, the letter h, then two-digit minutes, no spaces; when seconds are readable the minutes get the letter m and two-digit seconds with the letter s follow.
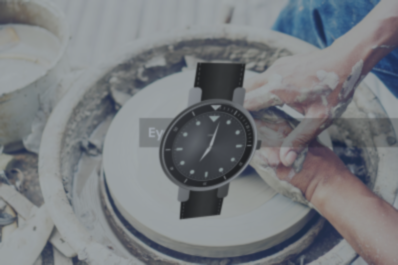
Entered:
7h02
